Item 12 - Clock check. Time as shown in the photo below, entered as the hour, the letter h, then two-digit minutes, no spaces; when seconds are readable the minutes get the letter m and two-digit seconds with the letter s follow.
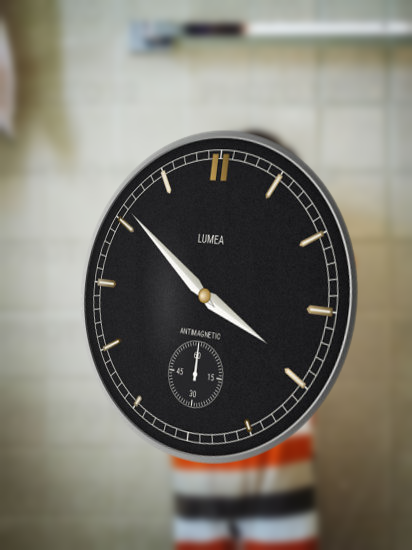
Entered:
3h51
